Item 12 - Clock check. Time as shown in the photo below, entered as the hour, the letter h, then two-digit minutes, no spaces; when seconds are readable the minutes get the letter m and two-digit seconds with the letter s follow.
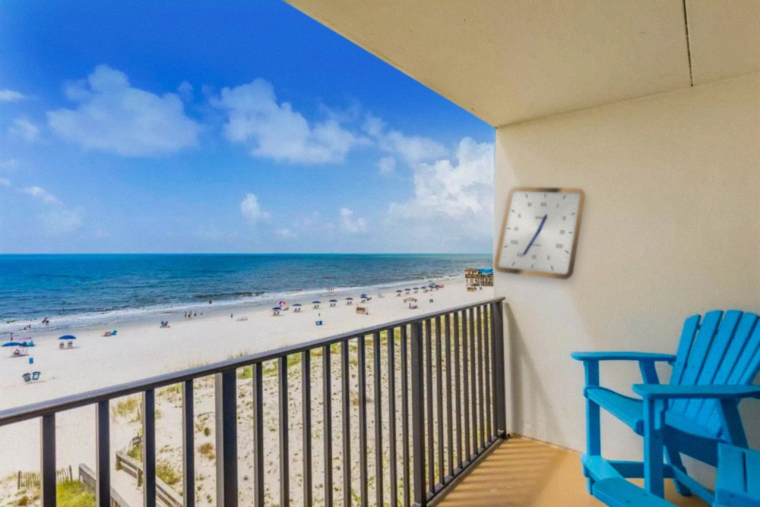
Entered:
12h34
